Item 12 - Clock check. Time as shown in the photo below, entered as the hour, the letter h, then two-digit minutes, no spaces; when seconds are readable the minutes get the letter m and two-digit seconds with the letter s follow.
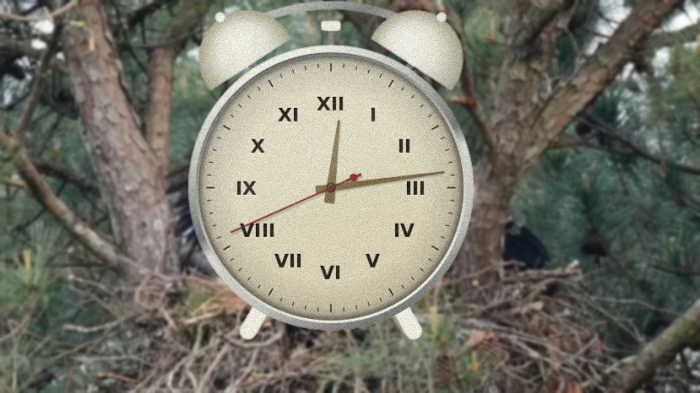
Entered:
12h13m41s
